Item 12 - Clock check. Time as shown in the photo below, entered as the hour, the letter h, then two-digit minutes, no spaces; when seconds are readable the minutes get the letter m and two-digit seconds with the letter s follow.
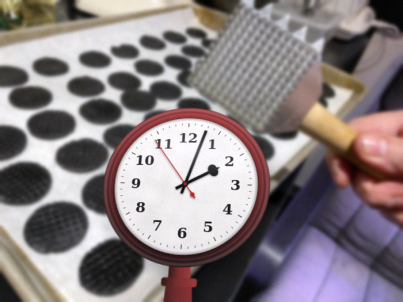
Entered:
2h02m54s
